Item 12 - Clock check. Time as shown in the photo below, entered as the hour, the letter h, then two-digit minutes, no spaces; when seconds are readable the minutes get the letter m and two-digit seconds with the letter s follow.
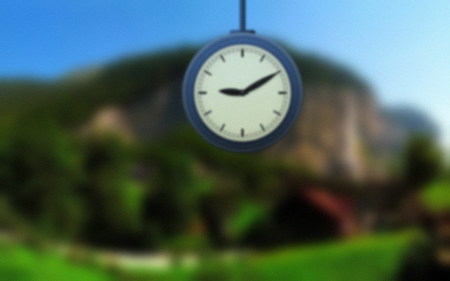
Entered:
9h10
